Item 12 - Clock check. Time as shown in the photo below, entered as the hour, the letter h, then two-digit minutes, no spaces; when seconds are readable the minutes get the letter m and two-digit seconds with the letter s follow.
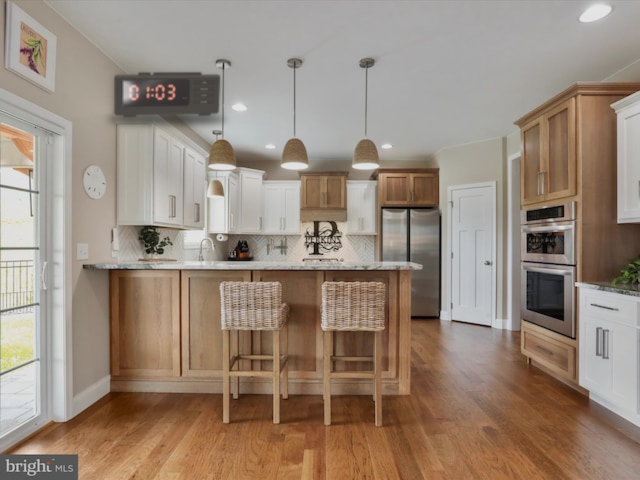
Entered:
1h03
